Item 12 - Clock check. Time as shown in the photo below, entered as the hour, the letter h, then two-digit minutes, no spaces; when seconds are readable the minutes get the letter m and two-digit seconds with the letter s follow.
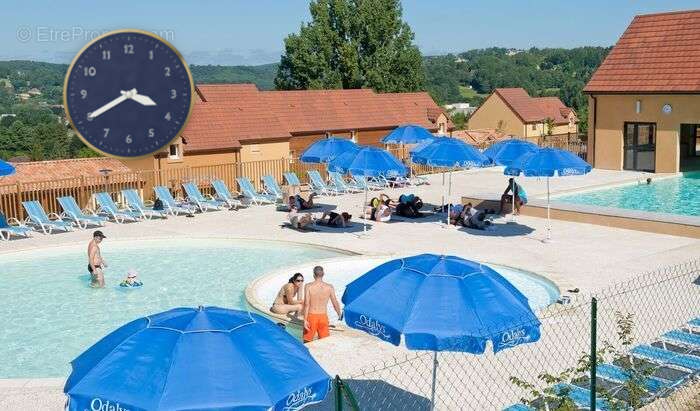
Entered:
3h40
